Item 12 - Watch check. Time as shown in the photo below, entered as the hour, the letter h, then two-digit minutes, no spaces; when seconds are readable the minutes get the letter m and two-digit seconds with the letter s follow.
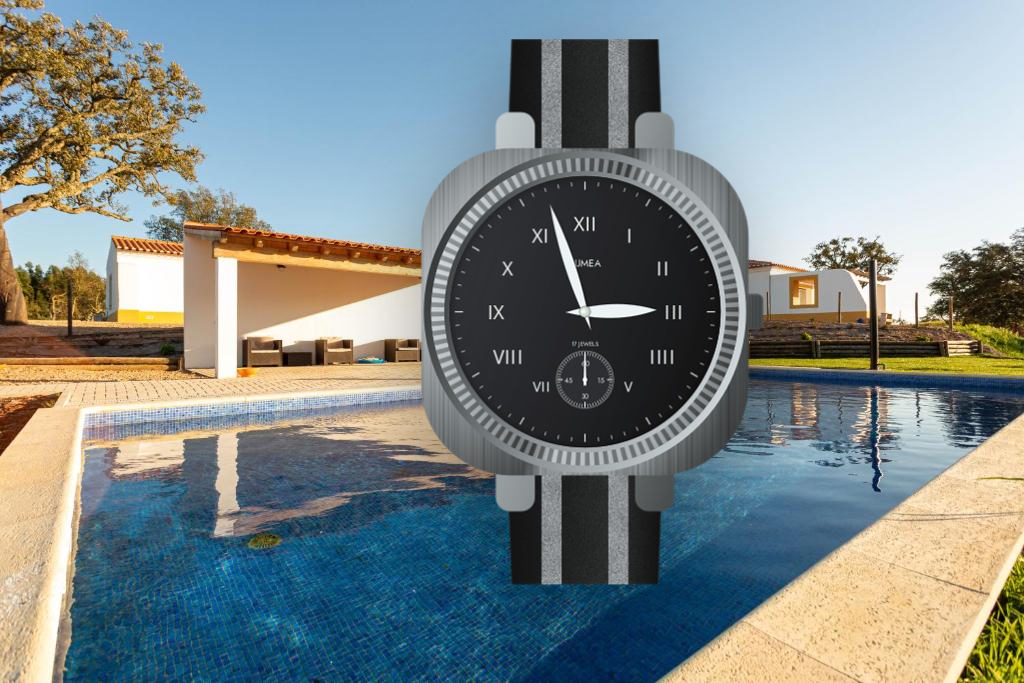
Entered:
2h57
